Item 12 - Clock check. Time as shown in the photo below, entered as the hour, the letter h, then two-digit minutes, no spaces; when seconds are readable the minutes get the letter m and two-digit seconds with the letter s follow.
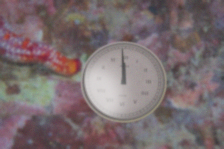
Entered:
11h59
